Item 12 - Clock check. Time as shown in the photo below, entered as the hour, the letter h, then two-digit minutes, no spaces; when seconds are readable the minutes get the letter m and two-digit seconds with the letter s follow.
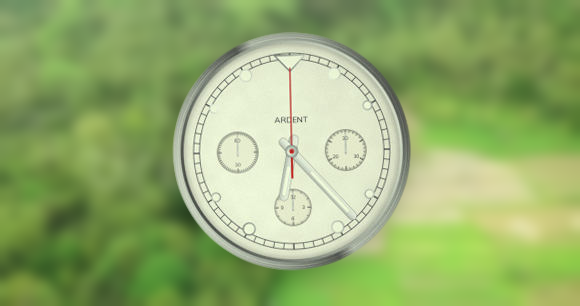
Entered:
6h23
